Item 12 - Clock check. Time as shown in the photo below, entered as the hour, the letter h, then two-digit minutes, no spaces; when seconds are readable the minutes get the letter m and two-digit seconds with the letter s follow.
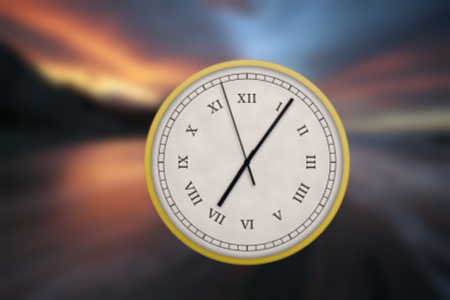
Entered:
7h05m57s
